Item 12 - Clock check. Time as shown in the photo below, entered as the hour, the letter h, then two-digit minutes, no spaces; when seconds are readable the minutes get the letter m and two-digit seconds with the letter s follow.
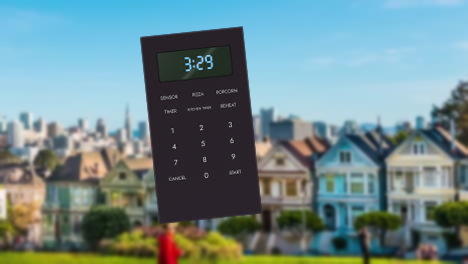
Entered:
3h29
